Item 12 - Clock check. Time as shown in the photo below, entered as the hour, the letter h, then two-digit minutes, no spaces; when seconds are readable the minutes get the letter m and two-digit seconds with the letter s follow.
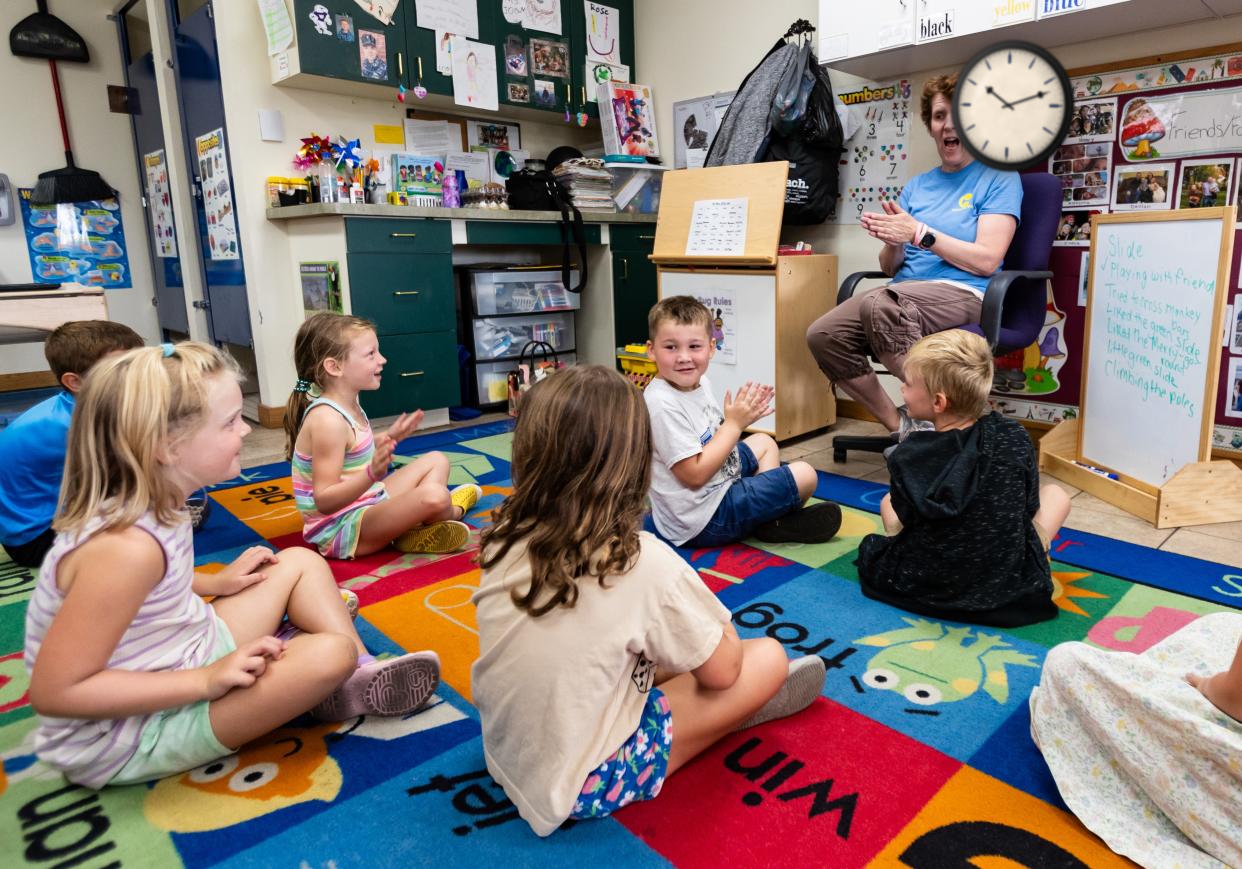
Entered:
10h12
